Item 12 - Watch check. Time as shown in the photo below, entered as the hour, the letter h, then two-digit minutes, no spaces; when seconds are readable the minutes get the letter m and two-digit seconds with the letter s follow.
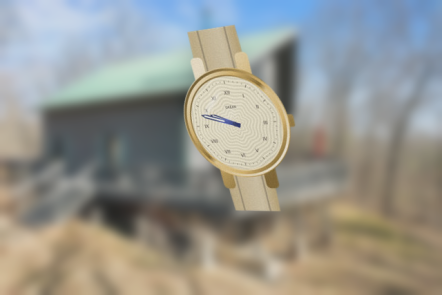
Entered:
9h48
